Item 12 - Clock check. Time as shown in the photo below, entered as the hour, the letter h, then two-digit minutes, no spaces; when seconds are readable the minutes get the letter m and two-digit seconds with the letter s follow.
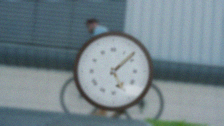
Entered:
5h08
